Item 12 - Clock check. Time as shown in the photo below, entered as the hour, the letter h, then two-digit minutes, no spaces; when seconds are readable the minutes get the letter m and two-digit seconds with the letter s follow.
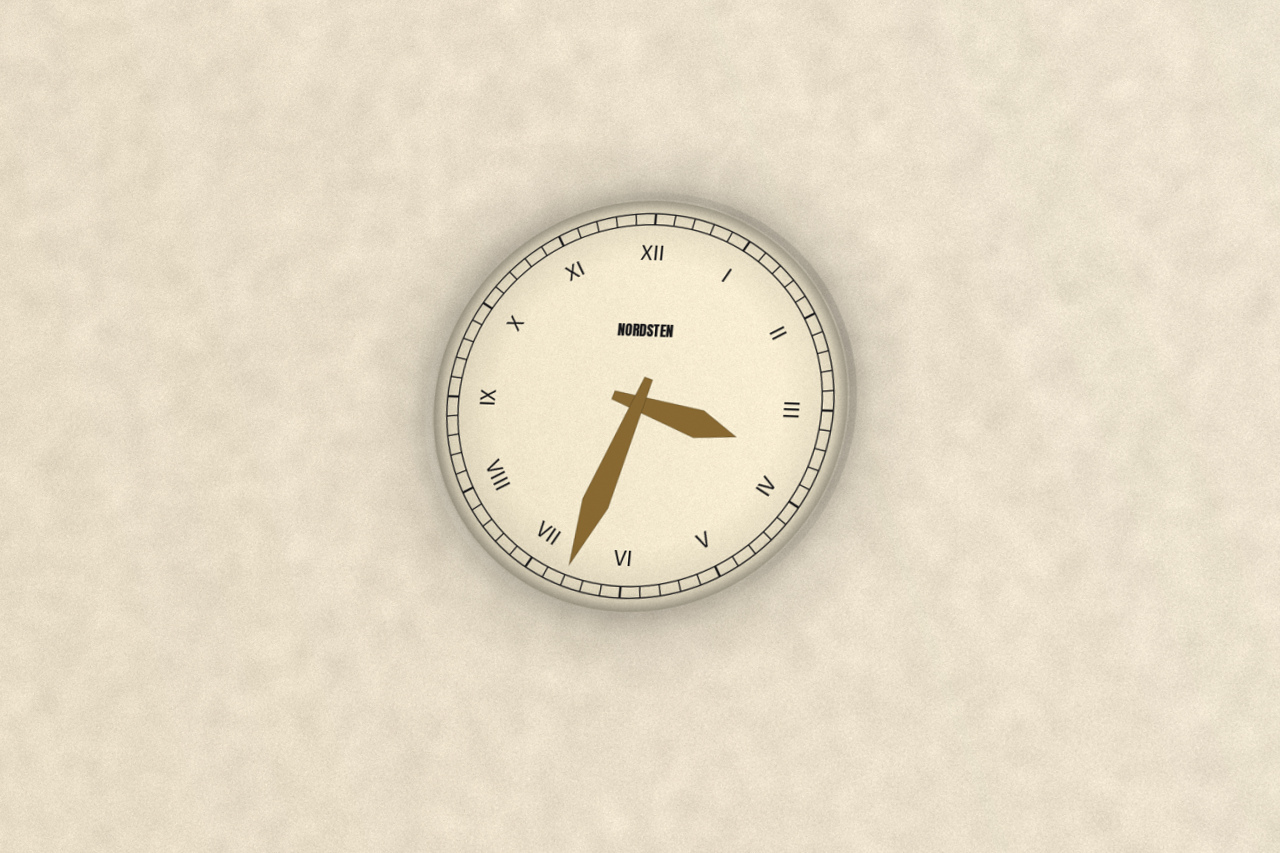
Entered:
3h33
